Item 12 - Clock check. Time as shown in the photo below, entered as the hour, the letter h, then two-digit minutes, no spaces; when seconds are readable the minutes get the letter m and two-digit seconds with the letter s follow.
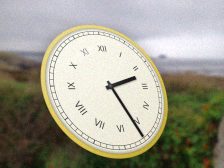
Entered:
2h26
